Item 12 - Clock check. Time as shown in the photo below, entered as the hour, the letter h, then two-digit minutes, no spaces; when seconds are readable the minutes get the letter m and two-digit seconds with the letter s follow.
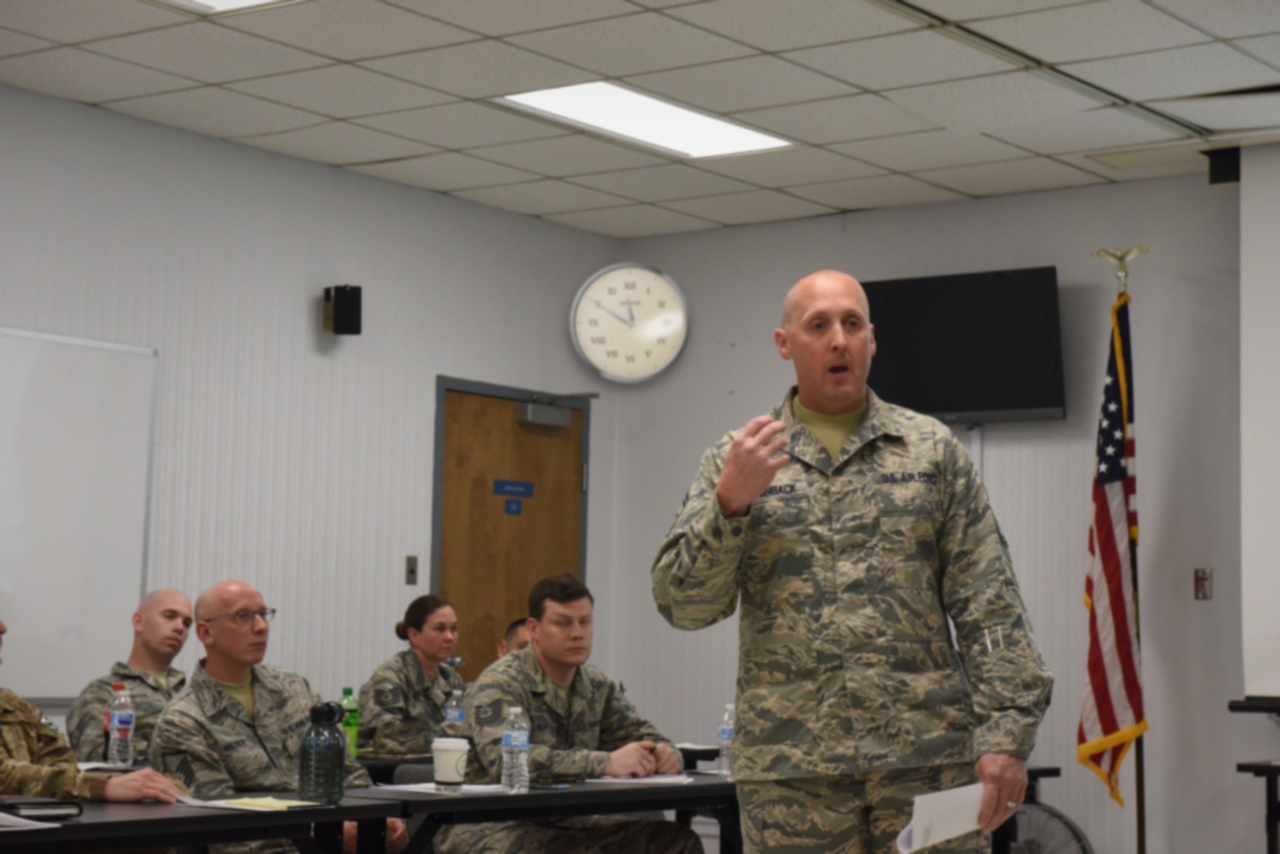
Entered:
11h50
